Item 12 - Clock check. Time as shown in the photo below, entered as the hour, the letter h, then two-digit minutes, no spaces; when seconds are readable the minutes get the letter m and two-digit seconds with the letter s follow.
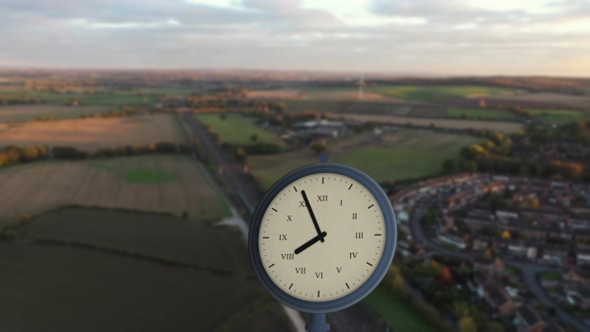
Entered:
7h56
